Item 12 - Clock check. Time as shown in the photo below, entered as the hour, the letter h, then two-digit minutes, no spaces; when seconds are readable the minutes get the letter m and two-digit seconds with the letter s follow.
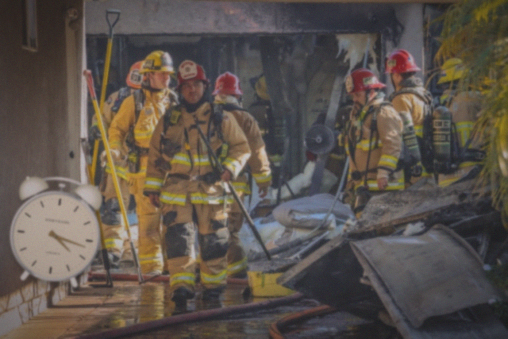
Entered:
4h17
